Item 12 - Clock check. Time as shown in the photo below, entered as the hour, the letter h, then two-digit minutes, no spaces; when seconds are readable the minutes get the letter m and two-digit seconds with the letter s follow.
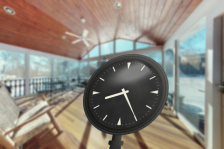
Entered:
8h25
